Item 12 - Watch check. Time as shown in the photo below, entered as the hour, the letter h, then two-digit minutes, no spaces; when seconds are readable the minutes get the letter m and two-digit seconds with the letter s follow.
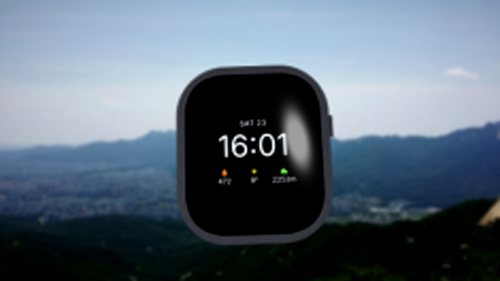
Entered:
16h01
